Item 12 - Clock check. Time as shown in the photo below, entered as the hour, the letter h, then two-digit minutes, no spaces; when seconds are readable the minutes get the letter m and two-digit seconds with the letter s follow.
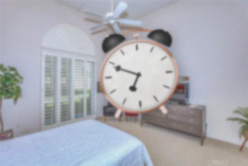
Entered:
6h49
